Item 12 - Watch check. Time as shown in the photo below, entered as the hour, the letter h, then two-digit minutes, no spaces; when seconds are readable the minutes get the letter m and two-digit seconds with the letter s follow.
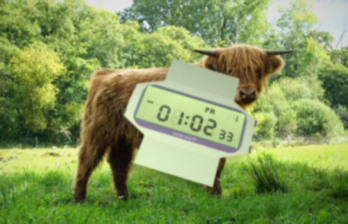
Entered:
1h02
